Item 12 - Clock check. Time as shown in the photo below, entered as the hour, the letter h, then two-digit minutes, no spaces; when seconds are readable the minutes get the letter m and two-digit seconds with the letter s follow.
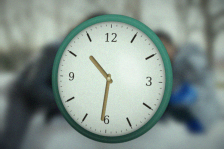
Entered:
10h31
